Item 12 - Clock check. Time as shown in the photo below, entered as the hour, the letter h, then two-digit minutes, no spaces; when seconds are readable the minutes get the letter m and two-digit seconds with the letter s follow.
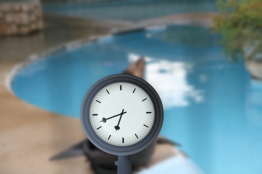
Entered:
6h42
